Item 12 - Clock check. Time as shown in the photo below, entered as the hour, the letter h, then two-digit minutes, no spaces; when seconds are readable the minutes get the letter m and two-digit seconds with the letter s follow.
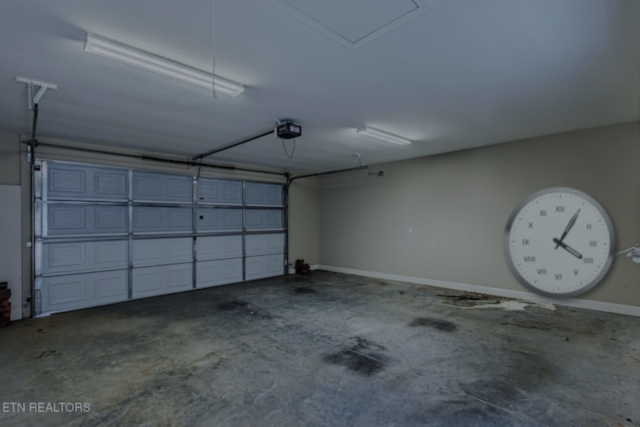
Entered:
4h05
